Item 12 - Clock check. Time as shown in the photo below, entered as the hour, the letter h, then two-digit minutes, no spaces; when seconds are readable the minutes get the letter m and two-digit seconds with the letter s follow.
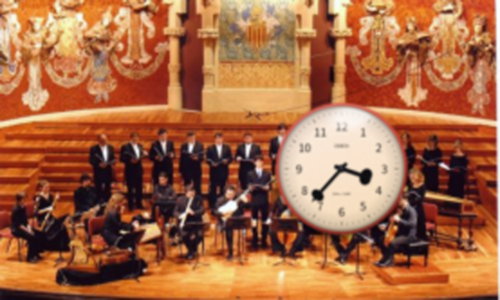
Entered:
3h37
